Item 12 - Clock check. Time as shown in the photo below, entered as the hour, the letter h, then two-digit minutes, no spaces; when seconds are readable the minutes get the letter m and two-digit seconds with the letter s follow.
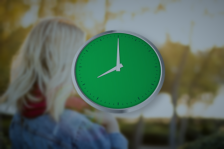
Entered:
8h00
